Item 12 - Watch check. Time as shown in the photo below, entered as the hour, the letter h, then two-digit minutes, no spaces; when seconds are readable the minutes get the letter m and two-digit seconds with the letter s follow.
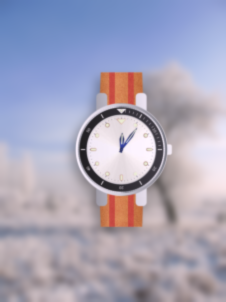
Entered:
12h06
